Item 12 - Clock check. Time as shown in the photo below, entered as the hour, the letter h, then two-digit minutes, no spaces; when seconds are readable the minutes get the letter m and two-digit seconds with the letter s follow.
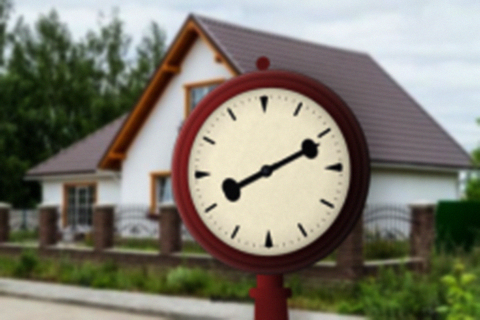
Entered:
8h11
